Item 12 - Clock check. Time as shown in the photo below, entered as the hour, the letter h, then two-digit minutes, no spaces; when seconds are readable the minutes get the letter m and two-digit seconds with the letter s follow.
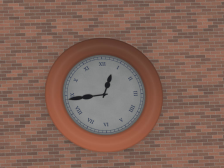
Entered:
12h44
